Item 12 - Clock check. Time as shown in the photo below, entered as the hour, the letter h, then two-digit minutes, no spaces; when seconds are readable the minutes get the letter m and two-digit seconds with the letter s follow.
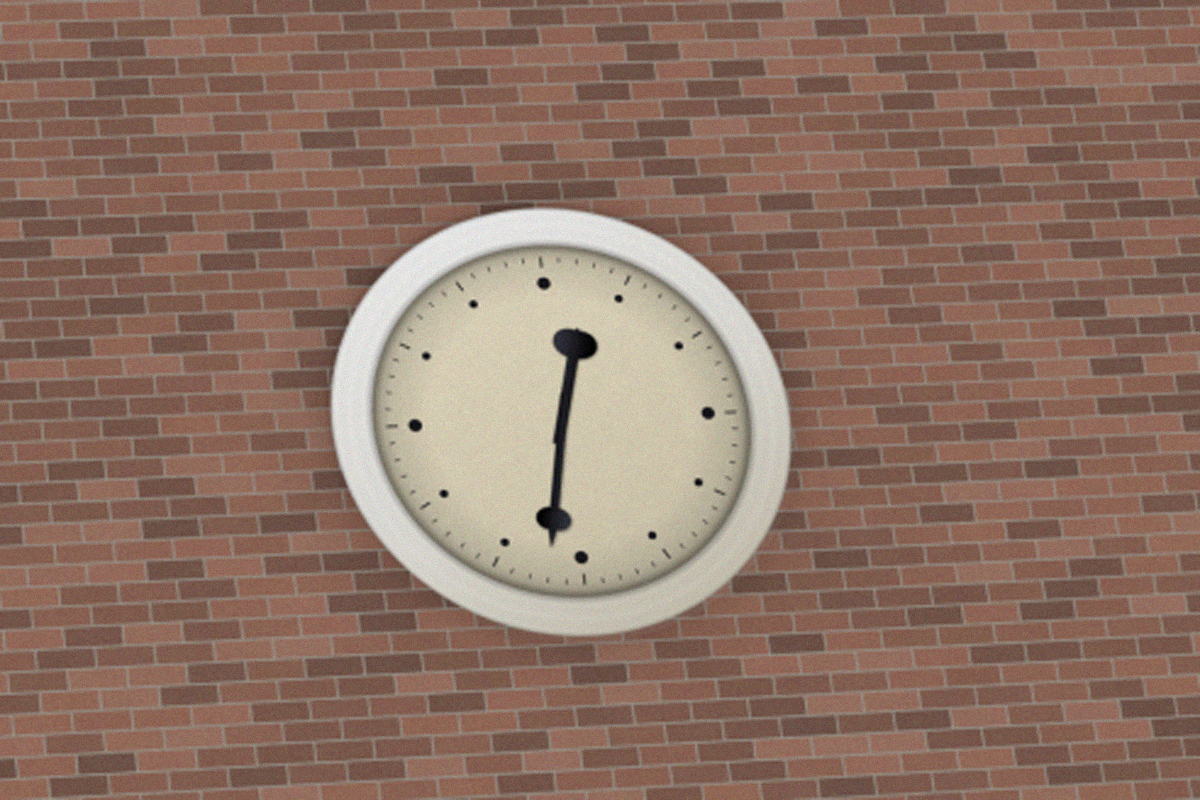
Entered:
12h32
